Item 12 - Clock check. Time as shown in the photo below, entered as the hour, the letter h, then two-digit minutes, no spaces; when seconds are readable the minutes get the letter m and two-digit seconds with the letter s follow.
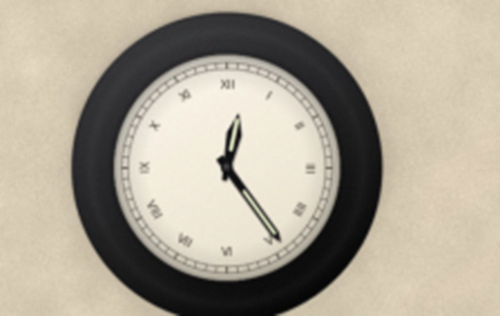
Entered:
12h24
